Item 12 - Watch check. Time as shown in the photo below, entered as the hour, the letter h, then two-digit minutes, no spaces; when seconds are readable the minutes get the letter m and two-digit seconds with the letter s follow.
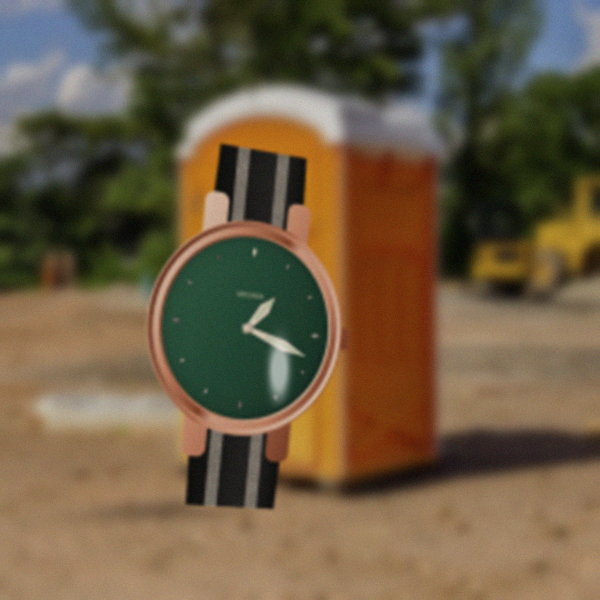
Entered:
1h18
